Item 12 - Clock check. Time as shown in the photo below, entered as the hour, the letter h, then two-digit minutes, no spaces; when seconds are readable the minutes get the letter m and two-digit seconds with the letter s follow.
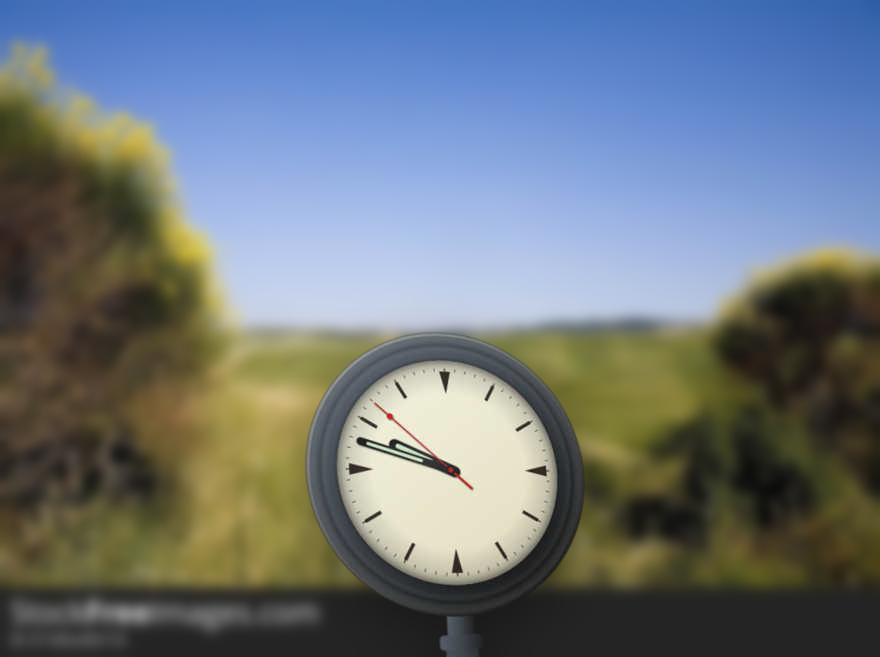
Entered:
9h47m52s
